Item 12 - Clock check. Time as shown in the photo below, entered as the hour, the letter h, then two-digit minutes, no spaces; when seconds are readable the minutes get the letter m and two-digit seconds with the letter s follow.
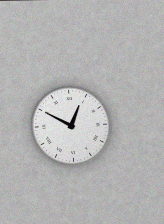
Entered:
12h50
